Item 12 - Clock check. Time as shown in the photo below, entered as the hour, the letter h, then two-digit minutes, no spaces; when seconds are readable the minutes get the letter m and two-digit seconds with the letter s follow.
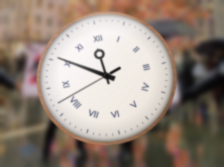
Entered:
11h50m42s
